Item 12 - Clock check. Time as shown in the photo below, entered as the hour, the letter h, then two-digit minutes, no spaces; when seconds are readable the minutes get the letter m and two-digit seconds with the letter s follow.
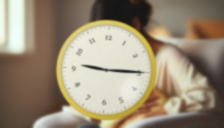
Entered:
9h15
